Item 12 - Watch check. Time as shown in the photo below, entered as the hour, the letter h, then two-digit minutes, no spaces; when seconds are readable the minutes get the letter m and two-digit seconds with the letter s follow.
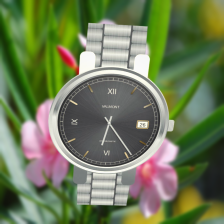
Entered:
6h24
